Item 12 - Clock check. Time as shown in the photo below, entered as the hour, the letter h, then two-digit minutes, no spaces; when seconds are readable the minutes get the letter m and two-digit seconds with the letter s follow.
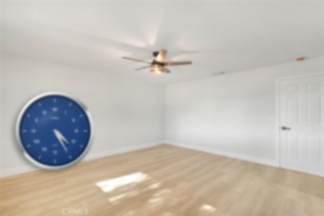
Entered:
4h25
